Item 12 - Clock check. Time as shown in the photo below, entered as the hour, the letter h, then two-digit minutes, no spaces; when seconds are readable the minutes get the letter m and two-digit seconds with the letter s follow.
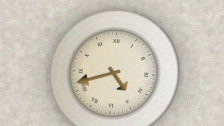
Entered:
4h42
